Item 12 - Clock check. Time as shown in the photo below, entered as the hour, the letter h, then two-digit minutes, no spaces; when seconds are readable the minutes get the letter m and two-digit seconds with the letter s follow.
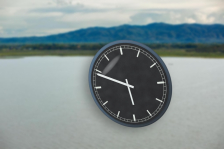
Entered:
5h49
